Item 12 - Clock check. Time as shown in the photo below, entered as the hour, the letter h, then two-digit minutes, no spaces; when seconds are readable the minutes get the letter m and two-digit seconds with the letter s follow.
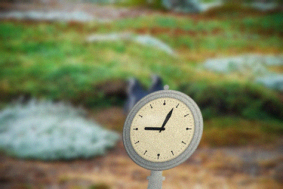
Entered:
9h04
